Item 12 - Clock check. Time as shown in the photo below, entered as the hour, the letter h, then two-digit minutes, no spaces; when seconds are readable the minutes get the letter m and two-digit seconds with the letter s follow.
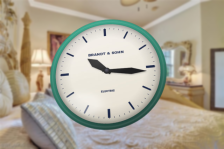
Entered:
10h16
